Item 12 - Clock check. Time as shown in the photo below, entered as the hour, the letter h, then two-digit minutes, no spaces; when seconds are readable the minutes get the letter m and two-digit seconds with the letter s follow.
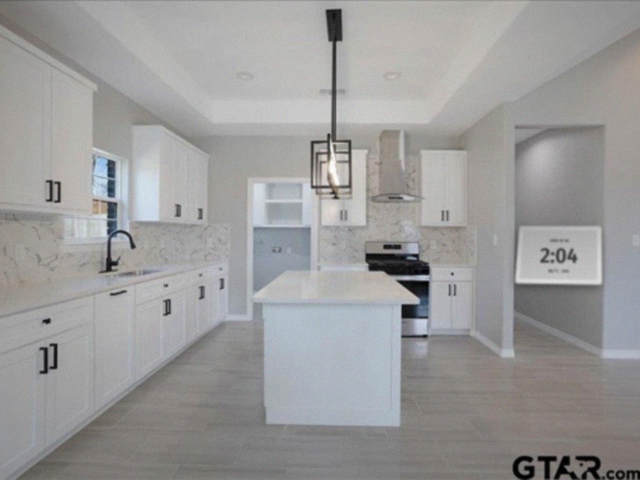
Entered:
2h04
